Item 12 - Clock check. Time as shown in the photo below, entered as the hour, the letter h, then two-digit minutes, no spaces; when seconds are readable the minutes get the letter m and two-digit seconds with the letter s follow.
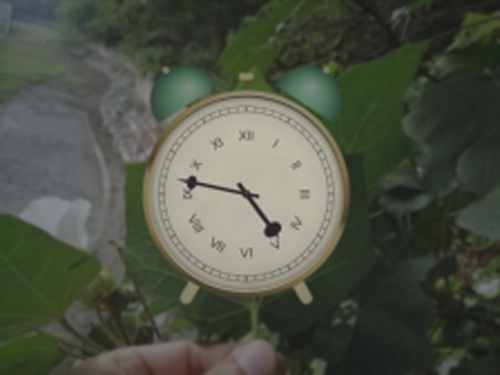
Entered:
4h47
